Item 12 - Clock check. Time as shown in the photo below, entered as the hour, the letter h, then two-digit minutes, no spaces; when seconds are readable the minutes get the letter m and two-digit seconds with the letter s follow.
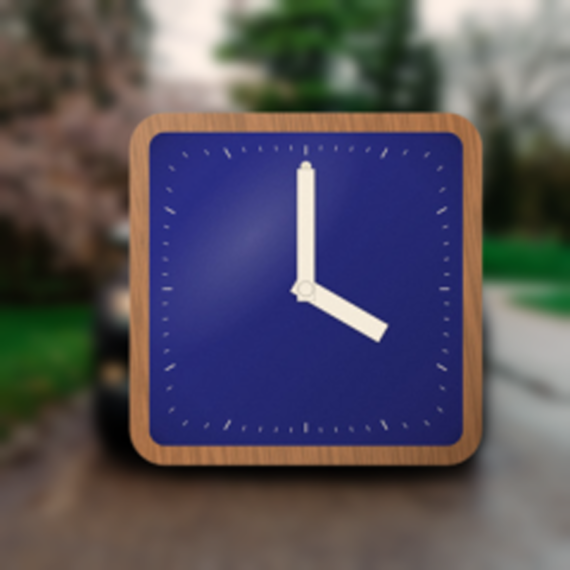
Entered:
4h00
